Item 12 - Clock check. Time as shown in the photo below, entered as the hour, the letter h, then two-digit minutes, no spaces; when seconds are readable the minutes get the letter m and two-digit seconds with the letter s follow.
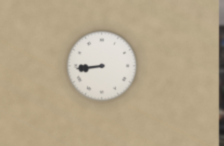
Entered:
8h44
